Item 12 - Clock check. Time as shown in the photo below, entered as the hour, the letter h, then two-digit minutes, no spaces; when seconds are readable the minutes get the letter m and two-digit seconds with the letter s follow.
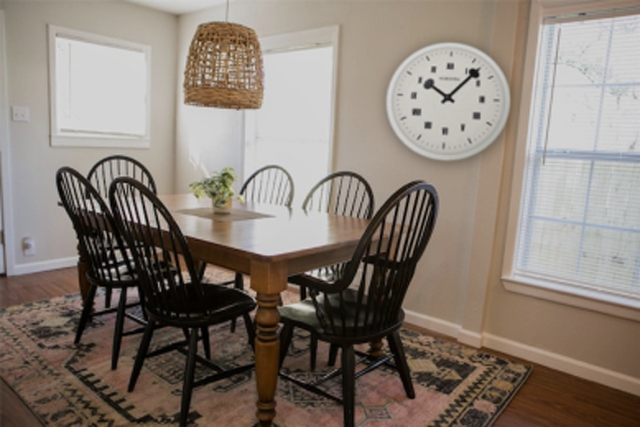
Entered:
10h07
